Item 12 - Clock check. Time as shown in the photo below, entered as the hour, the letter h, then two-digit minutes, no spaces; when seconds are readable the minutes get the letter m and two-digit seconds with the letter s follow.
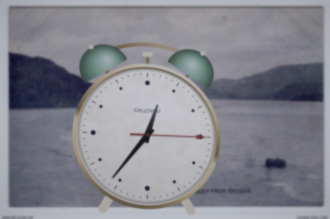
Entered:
12h36m15s
